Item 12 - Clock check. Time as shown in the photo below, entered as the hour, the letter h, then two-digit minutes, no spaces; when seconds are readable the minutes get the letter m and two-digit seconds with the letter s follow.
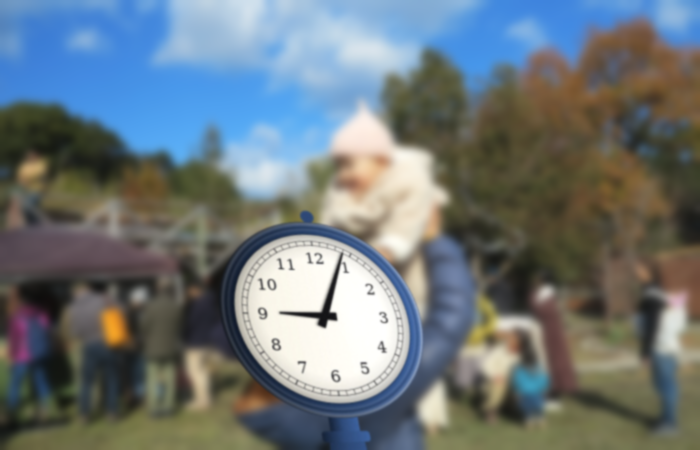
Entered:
9h04
